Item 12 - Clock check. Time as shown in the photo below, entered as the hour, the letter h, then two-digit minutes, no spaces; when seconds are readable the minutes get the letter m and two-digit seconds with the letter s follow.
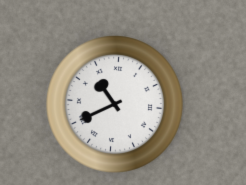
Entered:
10h40
